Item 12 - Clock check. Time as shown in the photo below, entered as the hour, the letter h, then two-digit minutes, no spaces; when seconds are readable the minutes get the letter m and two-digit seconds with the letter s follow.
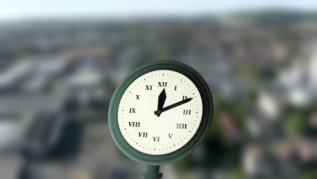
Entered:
12h11
